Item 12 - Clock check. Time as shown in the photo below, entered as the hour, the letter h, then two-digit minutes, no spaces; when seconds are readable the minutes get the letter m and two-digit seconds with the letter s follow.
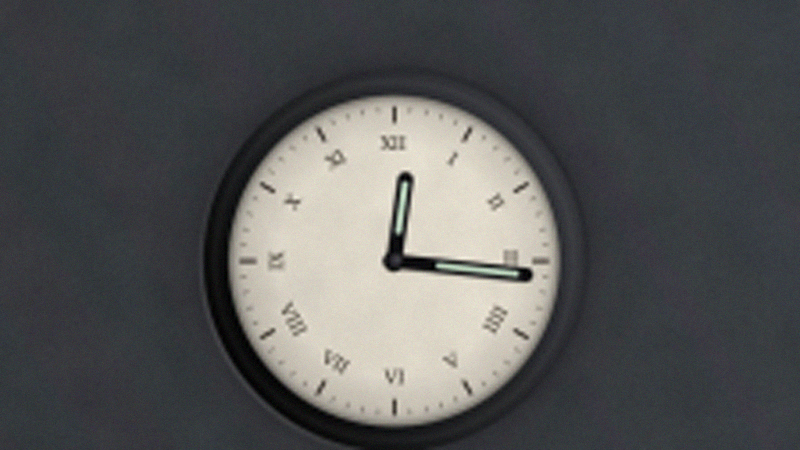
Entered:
12h16
